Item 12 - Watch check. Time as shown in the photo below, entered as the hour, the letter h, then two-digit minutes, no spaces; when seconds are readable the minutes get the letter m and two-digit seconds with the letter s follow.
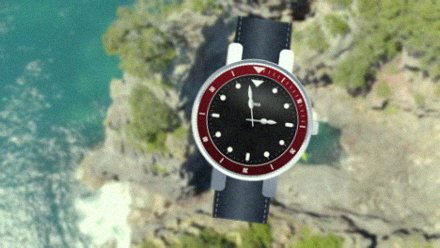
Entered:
2h58
